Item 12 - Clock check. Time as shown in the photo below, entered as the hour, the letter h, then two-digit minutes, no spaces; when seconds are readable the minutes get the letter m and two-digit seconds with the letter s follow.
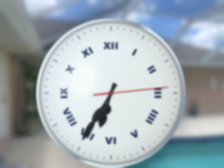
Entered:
6h35m14s
